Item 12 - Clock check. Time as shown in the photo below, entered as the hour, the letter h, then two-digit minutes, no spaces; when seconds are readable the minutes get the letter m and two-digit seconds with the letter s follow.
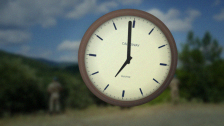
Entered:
6h59
